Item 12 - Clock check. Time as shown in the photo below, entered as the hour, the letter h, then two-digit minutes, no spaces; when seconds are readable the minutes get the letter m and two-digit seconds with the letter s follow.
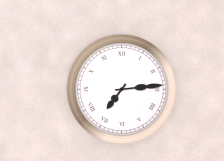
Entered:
7h14
